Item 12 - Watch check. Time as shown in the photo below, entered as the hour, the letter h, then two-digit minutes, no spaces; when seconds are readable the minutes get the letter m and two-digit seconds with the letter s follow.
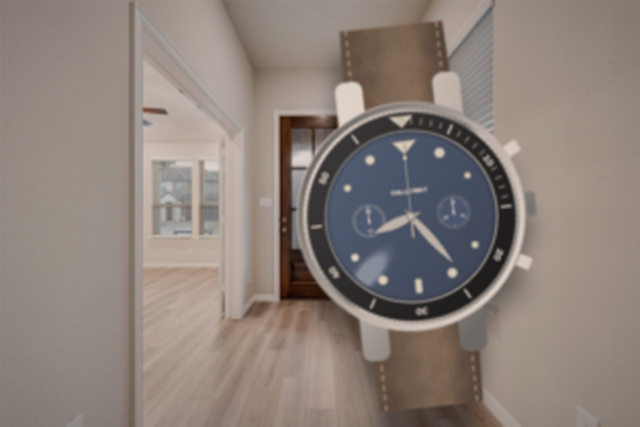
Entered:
8h24
